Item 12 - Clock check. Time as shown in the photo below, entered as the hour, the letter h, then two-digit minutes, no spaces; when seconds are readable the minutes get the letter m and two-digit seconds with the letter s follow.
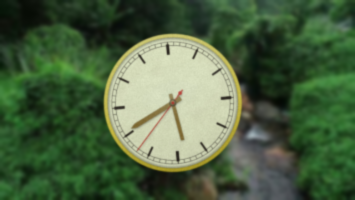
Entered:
5h40m37s
